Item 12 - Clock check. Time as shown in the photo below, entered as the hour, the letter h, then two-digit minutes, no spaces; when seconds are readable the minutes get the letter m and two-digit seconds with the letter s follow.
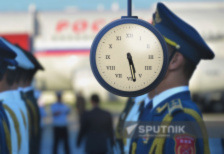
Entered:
5h28
